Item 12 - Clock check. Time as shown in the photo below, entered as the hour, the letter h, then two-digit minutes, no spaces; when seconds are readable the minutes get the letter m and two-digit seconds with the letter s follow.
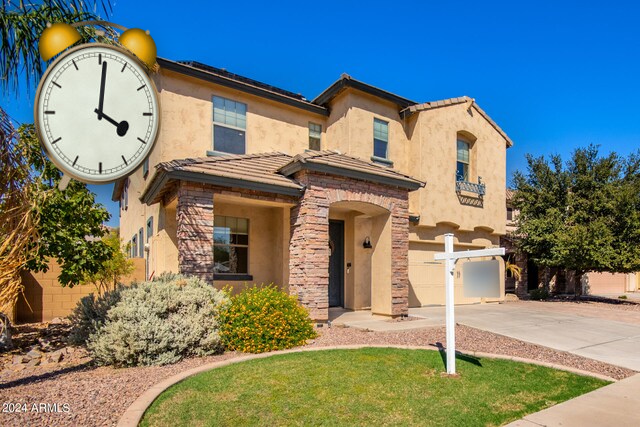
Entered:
4h01
